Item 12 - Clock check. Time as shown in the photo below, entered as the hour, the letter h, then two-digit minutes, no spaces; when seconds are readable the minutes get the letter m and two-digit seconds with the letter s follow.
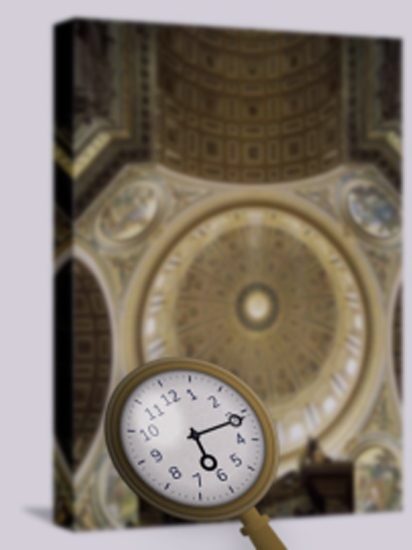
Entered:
6h16
